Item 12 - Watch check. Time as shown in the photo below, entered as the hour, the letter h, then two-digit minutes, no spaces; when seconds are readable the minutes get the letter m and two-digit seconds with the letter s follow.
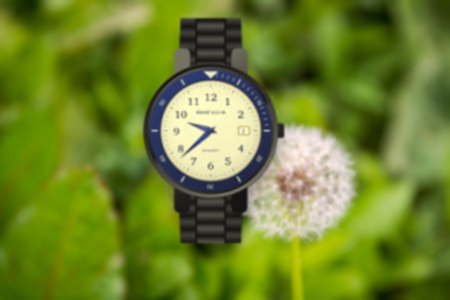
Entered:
9h38
